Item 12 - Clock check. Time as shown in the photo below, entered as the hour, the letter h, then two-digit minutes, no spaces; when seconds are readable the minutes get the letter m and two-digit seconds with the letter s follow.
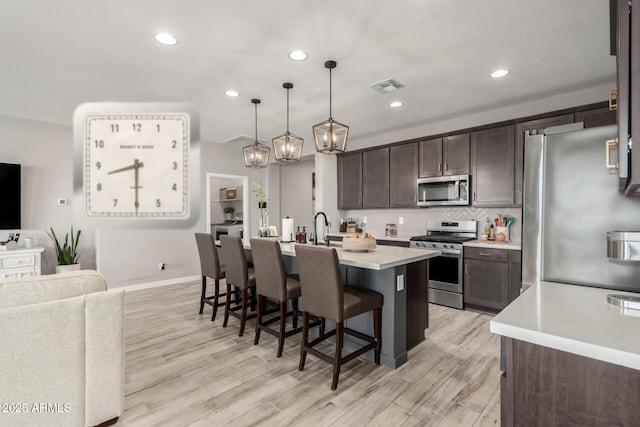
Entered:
8h30
